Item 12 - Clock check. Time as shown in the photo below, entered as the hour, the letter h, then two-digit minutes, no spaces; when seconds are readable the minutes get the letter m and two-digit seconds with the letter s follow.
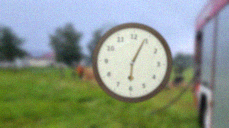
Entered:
6h04
